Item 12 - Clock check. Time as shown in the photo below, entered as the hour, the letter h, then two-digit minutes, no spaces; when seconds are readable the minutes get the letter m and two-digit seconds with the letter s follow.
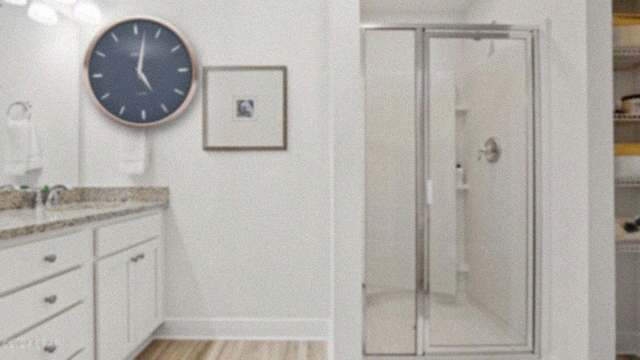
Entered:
5h02
